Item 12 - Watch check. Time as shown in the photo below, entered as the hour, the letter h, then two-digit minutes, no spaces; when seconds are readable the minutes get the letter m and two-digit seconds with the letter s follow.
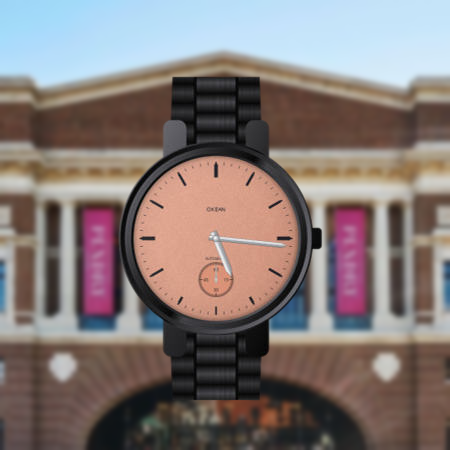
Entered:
5h16
